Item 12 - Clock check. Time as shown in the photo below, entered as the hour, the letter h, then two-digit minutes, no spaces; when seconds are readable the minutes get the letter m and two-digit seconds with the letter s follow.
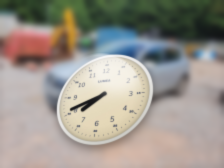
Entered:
7h41
